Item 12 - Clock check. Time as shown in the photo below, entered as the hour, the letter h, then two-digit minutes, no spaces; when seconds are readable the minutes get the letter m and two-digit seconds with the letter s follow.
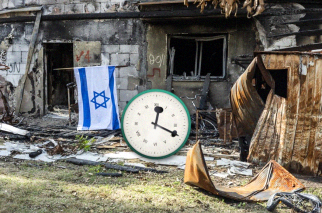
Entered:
12h19
